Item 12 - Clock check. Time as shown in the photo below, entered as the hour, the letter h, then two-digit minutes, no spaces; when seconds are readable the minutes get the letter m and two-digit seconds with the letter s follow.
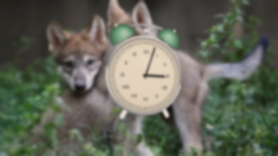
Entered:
3h03
